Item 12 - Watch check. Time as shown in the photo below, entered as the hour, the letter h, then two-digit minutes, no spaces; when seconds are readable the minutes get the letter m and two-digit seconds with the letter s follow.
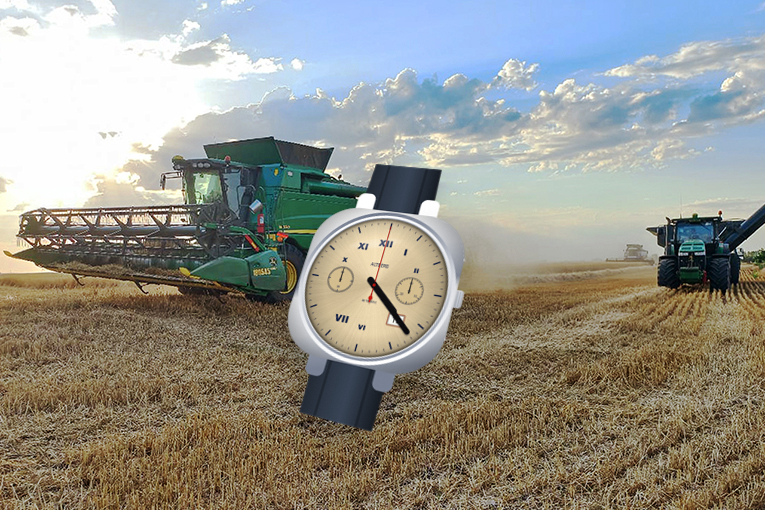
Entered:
4h22
